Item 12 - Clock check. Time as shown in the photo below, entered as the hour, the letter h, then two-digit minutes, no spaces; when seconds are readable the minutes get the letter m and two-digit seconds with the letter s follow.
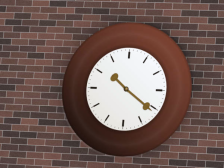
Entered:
10h21
